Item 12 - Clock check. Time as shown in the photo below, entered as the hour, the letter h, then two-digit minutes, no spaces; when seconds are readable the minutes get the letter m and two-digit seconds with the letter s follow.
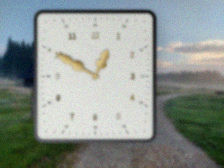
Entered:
12h50
